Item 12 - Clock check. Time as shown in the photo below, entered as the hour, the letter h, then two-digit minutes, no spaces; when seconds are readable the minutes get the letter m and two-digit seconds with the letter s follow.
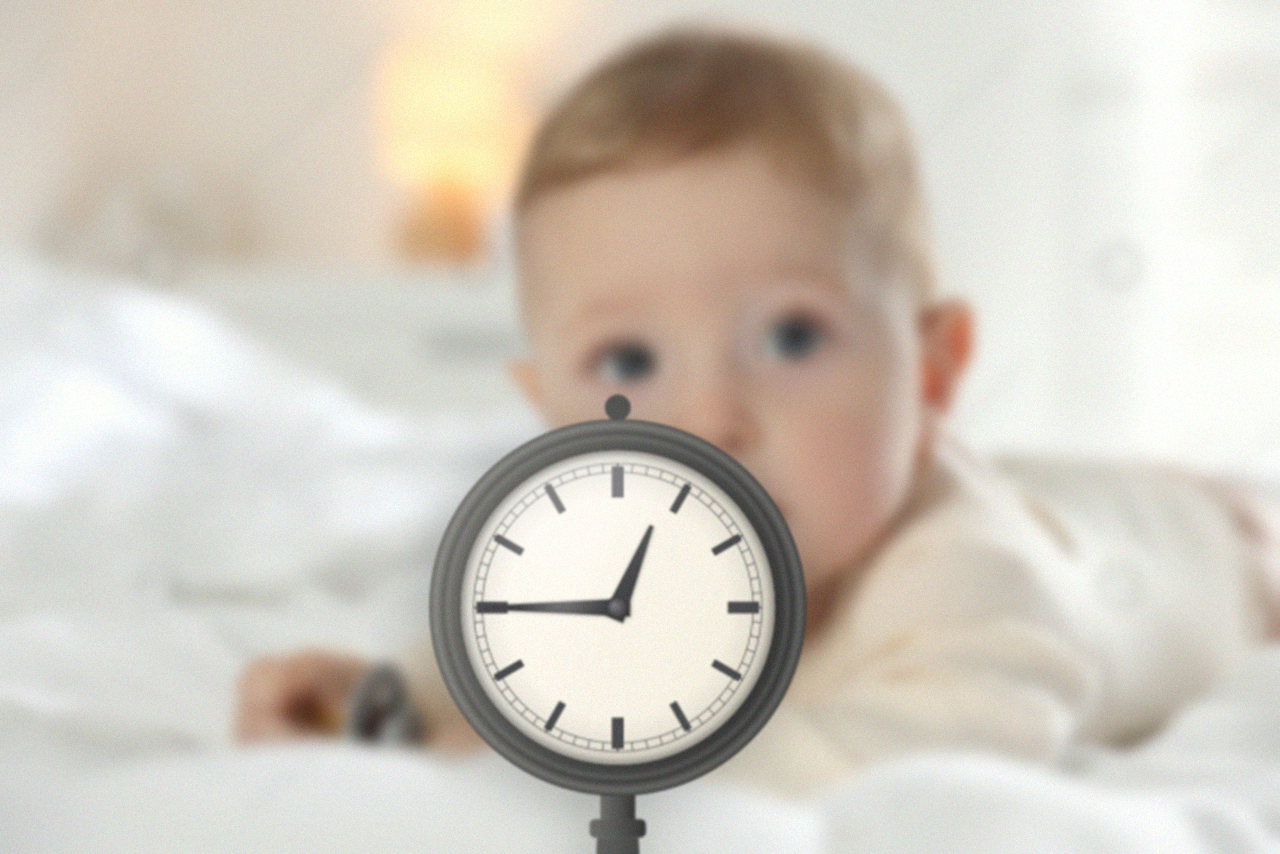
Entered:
12h45
